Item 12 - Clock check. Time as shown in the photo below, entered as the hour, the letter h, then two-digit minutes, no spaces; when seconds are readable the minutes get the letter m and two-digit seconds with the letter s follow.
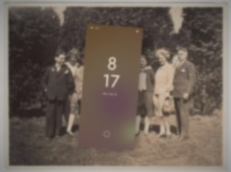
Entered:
8h17
